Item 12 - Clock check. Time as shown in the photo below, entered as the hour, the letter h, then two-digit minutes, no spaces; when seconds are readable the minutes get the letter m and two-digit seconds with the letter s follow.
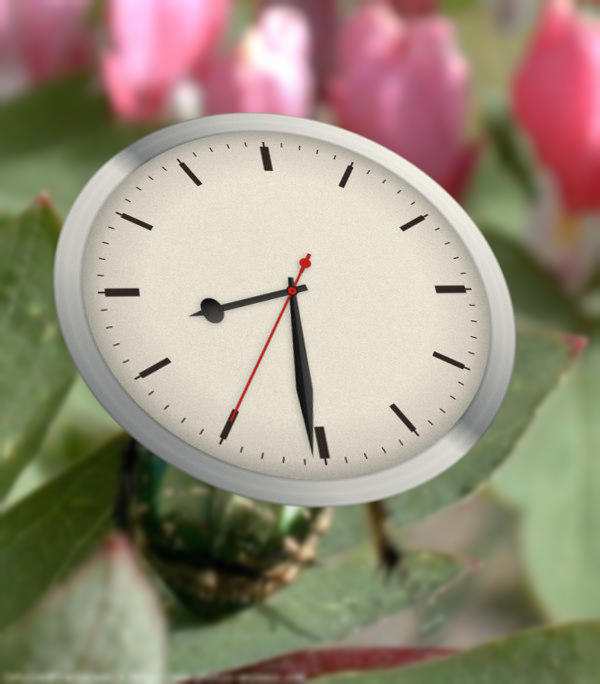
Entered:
8h30m35s
